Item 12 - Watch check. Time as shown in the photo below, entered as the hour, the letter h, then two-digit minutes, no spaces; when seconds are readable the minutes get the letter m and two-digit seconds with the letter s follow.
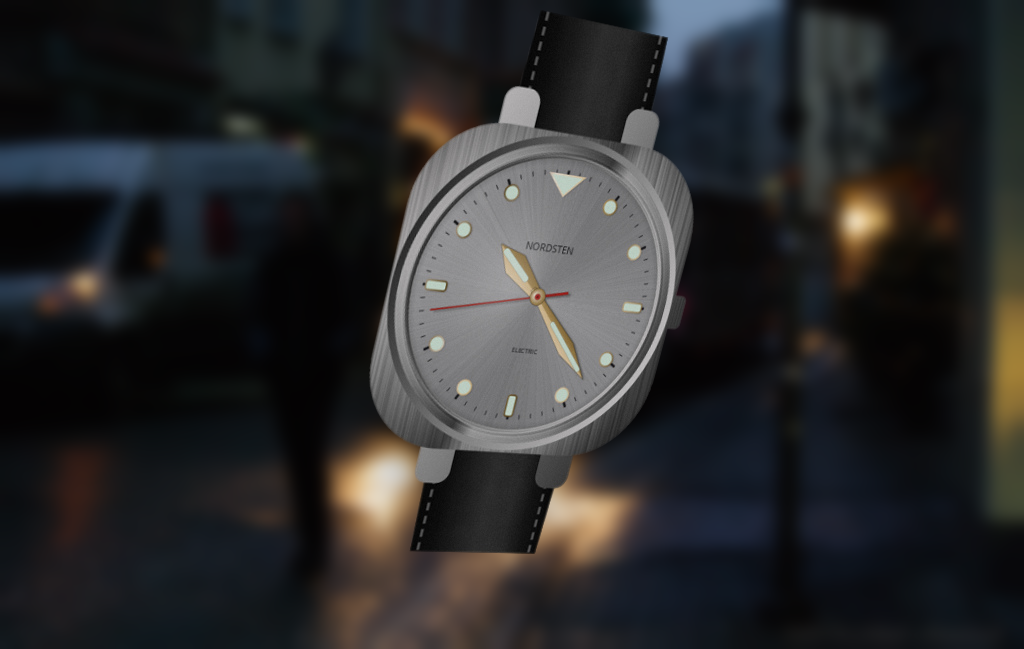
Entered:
10h22m43s
